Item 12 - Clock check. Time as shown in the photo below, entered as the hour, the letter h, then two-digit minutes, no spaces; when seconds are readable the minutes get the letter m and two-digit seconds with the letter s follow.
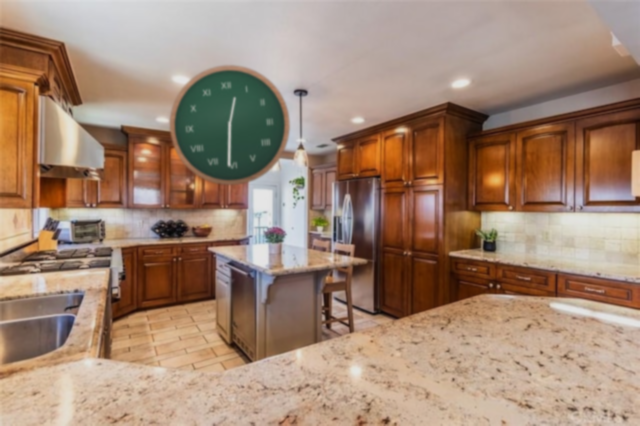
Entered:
12h31
